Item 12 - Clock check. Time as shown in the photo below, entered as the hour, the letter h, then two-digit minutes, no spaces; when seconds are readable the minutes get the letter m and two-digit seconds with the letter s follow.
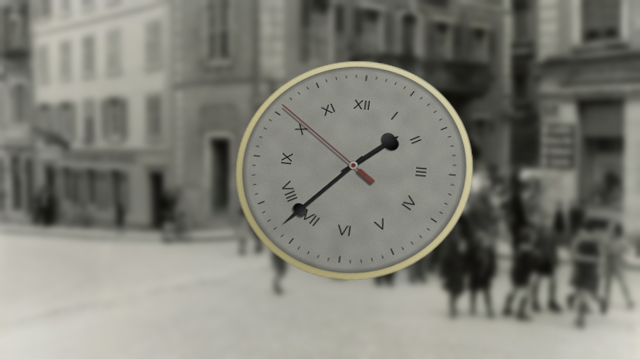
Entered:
1h36m51s
